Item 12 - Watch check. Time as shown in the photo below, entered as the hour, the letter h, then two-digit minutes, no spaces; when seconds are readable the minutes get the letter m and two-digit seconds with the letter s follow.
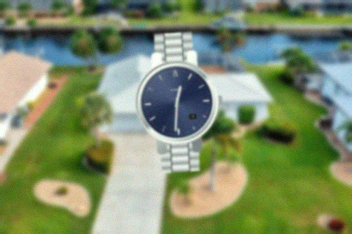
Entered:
12h31
